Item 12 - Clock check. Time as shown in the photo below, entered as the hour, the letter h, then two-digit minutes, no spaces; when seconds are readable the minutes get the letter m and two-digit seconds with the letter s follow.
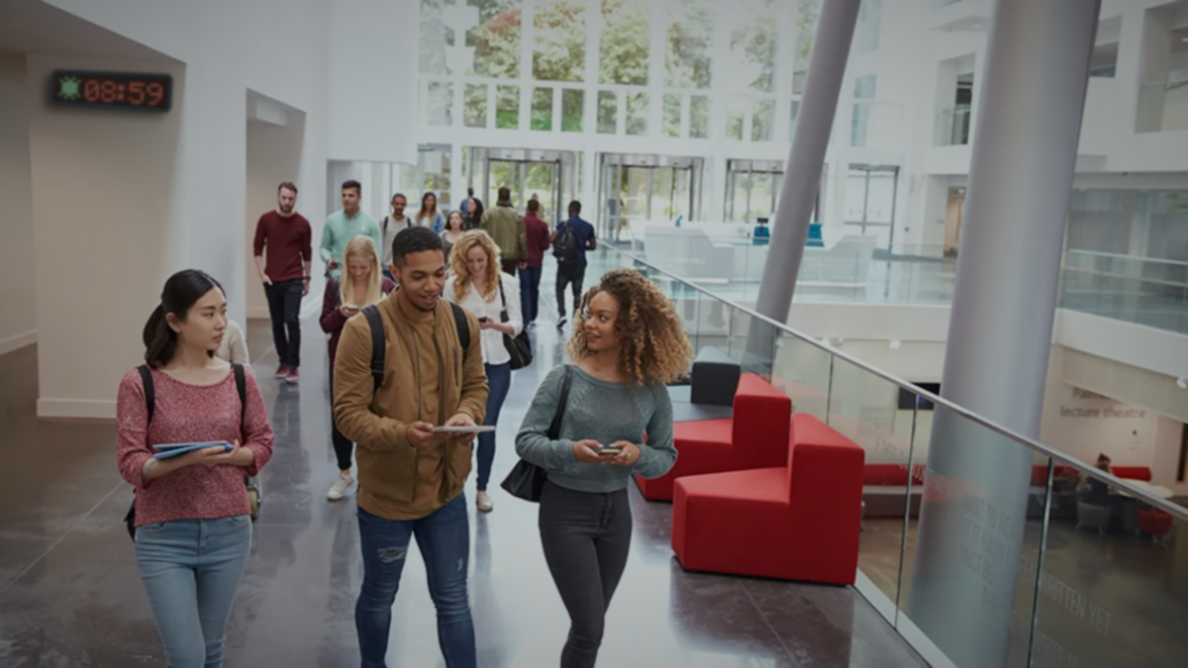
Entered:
8h59
